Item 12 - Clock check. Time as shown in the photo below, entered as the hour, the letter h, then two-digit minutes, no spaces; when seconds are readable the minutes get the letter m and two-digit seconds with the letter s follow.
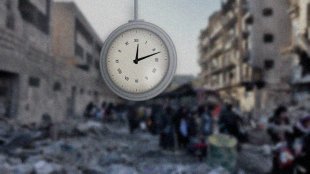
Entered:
12h12
